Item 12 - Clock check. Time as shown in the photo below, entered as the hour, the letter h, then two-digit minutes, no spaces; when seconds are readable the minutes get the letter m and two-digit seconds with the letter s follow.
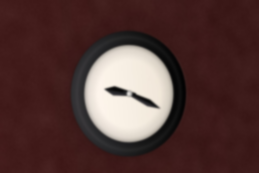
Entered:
9h19
